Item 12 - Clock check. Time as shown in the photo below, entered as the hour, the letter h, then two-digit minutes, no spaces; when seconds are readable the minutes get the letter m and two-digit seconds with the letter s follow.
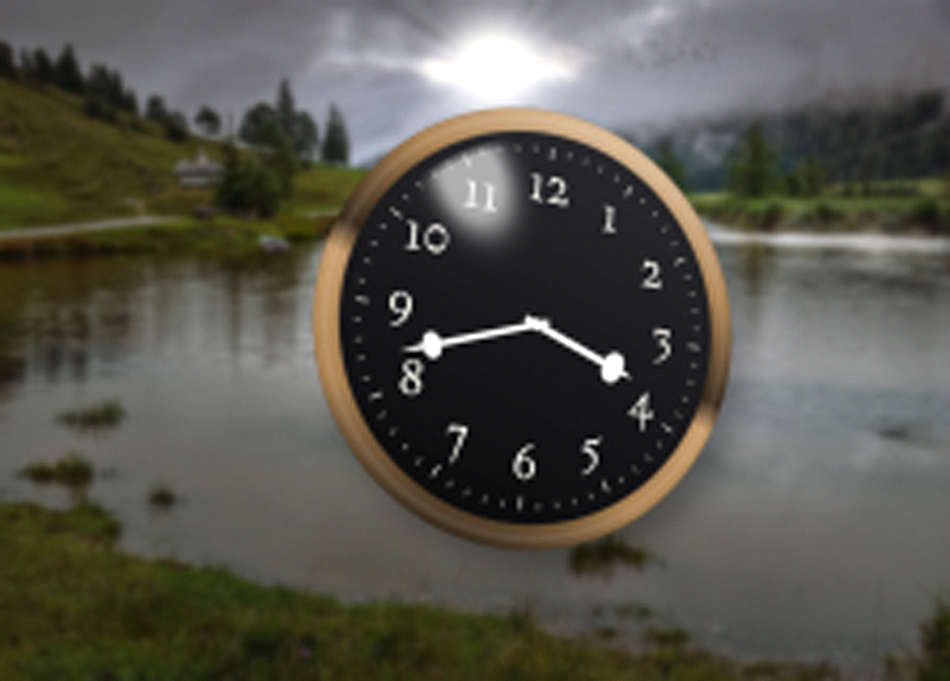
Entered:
3h42
